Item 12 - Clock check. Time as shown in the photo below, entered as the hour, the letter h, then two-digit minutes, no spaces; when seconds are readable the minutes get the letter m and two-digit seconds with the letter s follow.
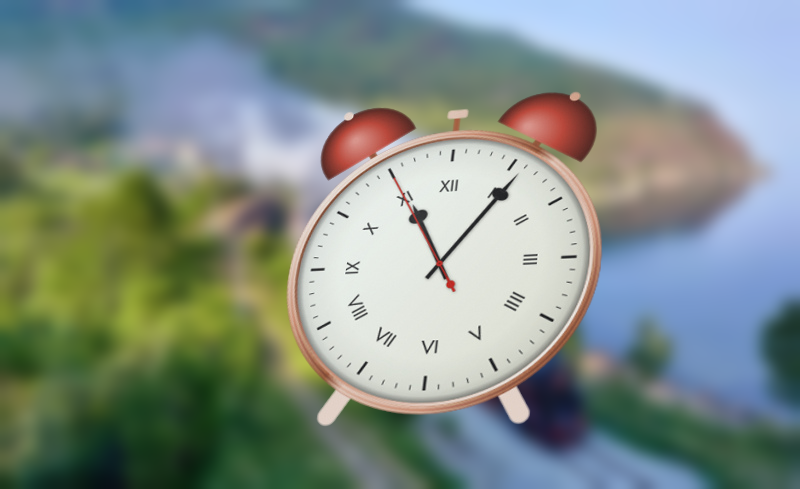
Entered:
11h05m55s
